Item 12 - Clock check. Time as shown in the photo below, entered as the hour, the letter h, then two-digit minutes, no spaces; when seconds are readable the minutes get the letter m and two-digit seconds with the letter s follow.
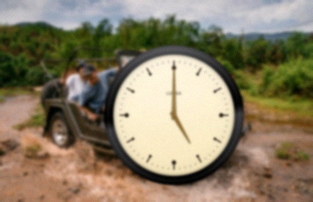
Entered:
5h00
